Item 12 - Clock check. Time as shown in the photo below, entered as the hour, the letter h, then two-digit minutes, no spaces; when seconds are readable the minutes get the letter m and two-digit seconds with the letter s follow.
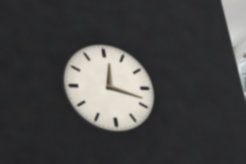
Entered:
12h18
